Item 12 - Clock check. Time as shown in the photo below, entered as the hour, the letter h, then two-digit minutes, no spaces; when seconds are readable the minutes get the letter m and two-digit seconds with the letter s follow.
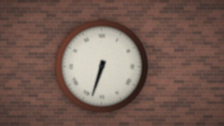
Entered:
6h33
